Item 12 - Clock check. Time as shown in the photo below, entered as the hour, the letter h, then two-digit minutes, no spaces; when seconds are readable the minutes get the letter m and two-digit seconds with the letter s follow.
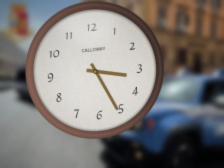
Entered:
3h26
